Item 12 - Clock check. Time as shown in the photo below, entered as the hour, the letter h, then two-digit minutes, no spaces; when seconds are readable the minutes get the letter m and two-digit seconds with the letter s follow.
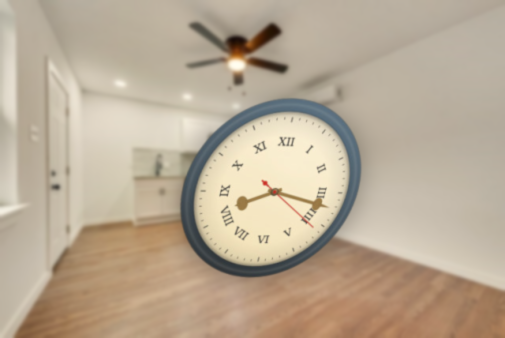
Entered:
8h17m21s
